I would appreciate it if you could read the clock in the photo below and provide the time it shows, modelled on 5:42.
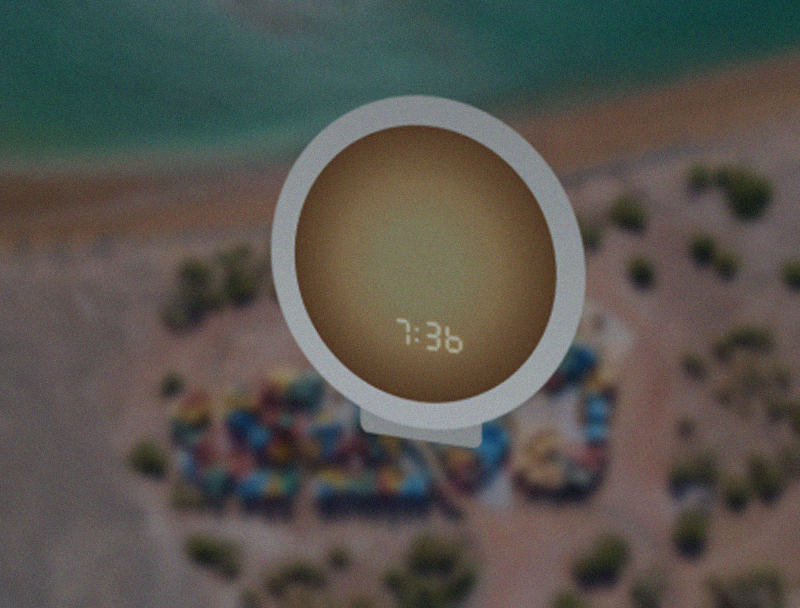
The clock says 7:36
